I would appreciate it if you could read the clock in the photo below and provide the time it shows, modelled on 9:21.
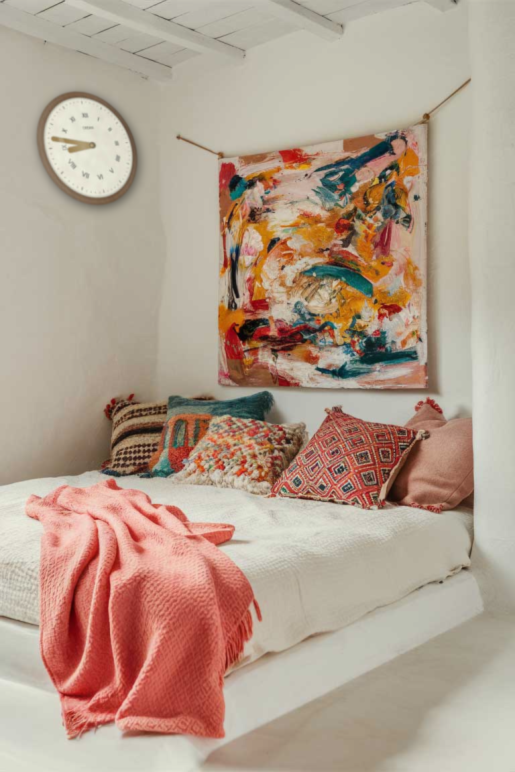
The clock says 8:47
